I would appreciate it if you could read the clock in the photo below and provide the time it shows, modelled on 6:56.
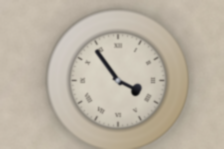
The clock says 3:54
